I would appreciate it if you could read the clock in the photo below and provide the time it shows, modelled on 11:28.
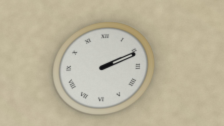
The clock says 2:11
